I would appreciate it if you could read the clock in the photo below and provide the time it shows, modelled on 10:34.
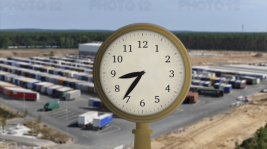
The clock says 8:36
